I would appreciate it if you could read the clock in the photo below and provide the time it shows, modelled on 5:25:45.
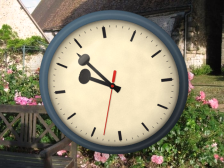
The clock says 9:53:33
